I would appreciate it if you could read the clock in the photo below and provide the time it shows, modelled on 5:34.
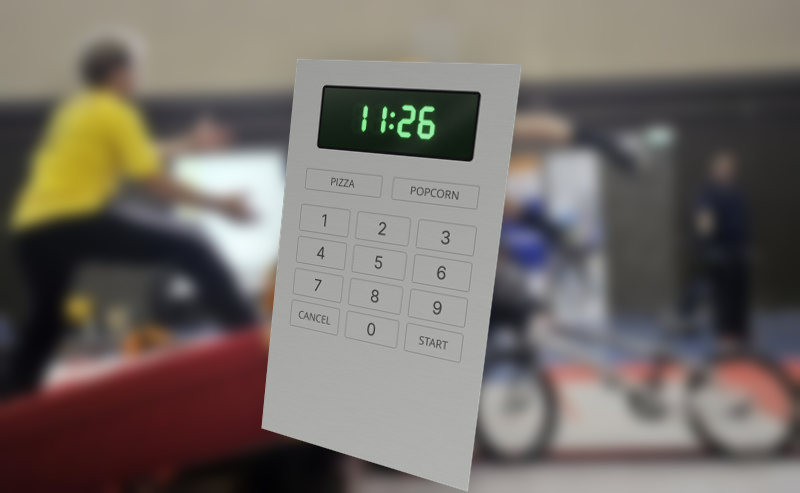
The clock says 11:26
